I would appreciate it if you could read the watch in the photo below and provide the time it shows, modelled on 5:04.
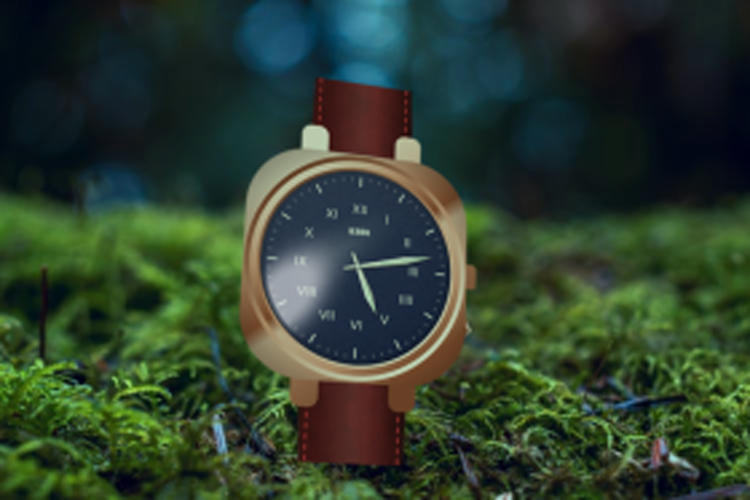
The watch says 5:13
